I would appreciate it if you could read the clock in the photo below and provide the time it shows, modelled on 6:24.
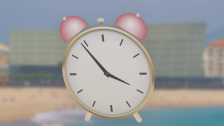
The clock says 3:54
